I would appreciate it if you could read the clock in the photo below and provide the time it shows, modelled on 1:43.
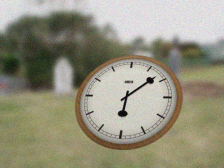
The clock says 6:08
